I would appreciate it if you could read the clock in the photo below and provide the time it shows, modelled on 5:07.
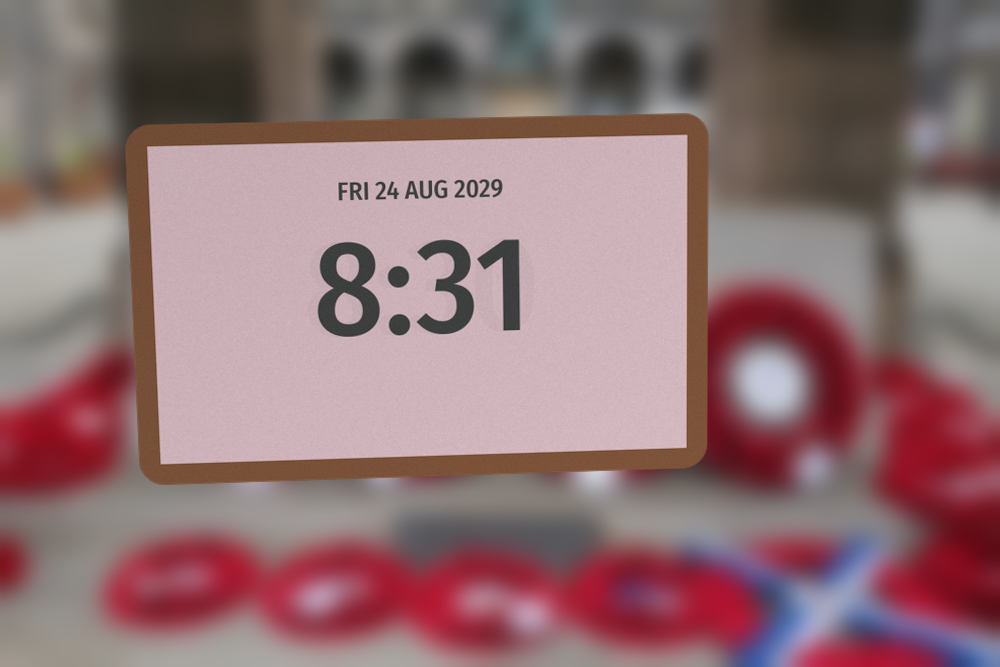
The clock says 8:31
